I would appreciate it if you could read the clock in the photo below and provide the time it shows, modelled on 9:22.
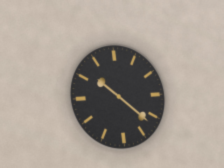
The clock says 10:22
